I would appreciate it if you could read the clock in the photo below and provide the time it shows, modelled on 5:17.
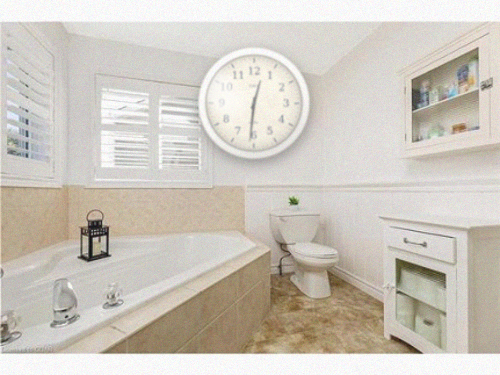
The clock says 12:31
